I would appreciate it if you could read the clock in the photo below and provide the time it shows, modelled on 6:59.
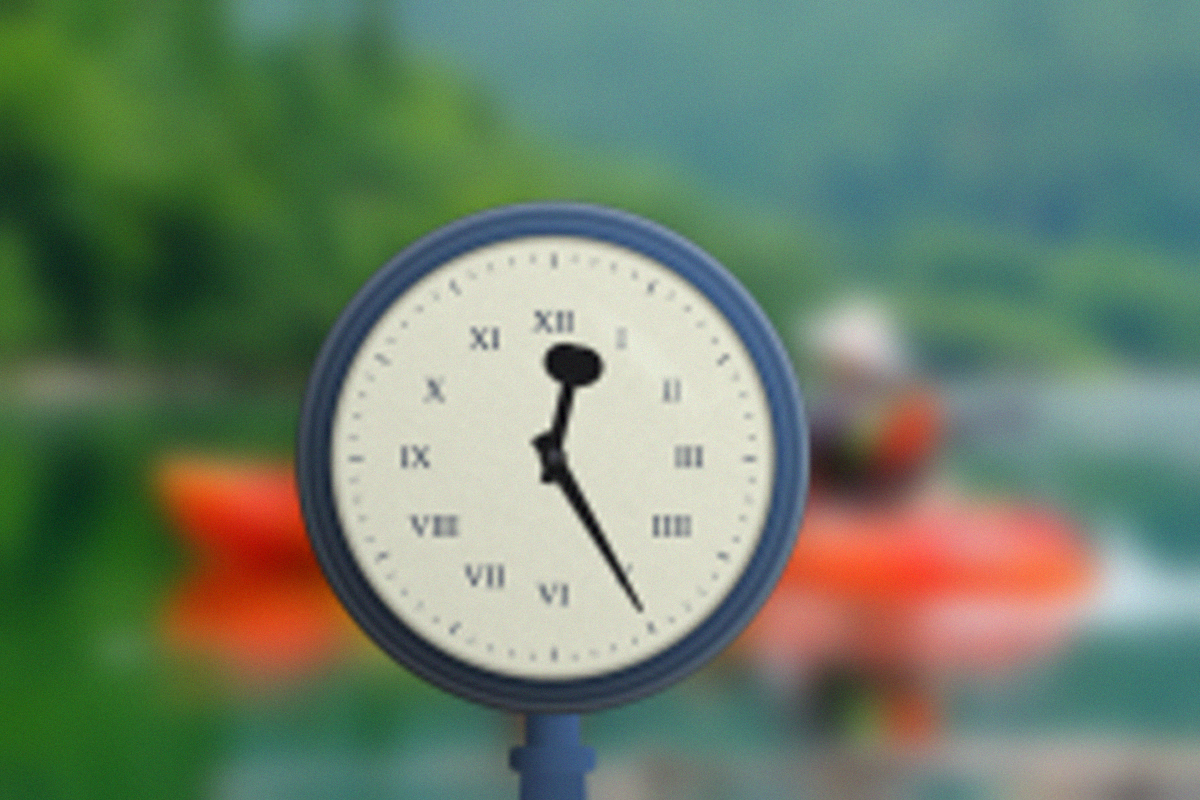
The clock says 12:25
